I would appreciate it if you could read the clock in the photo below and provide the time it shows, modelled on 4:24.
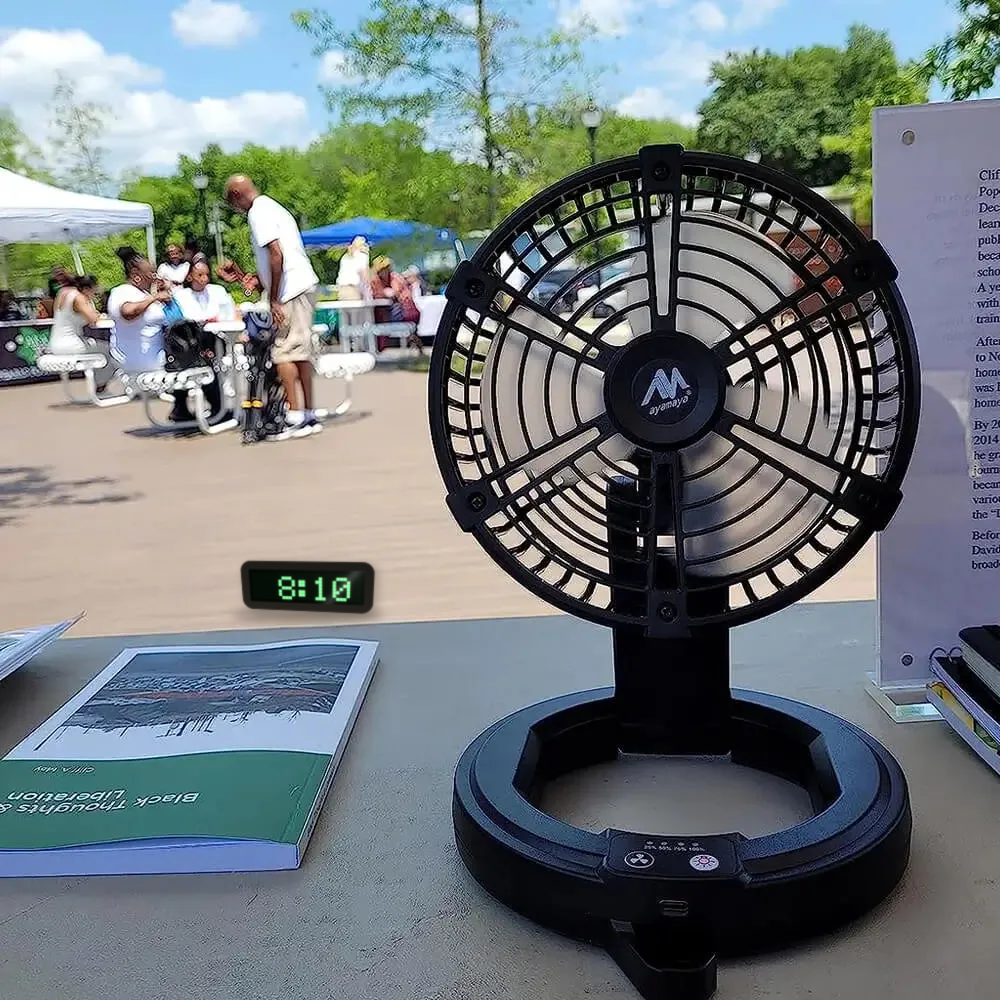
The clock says 8:10
